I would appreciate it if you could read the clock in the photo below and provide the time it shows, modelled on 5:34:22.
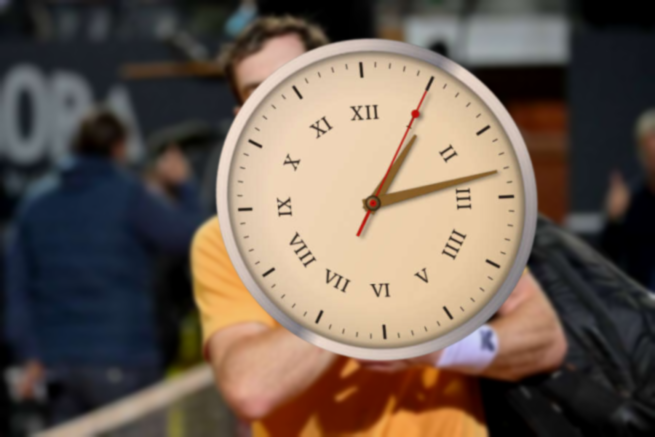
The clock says 1:13:05
